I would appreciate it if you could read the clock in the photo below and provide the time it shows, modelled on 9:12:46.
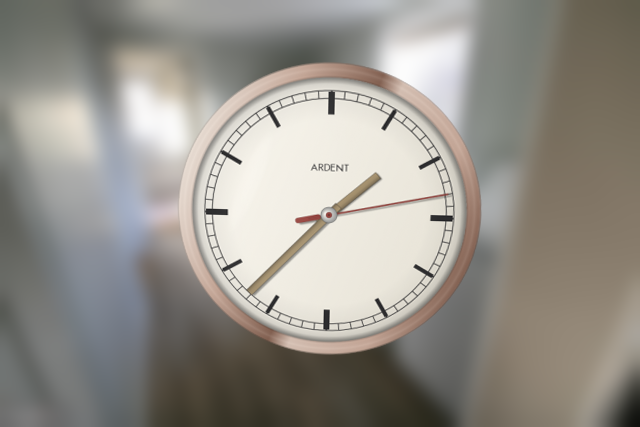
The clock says 1:37:13
